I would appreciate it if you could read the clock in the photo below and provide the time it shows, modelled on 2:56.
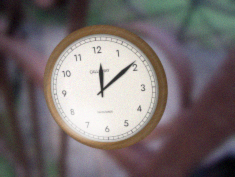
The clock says 12:09
